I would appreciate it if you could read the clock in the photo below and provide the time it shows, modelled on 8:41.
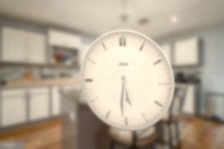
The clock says 5:31
